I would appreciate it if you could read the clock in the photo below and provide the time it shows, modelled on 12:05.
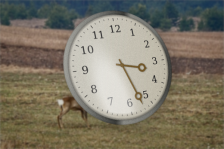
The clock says 3:27
